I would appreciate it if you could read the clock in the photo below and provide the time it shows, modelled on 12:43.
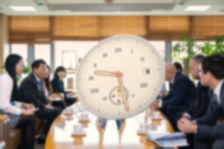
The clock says 9:28
